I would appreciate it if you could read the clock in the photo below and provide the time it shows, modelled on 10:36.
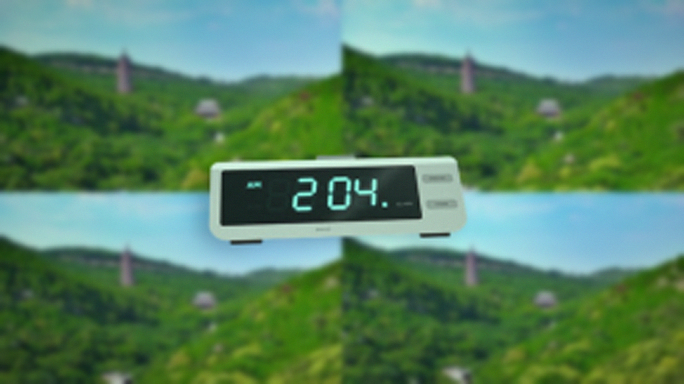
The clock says 2:04
